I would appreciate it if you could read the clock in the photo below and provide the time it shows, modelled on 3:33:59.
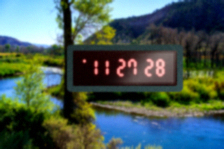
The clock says 11:27:28
